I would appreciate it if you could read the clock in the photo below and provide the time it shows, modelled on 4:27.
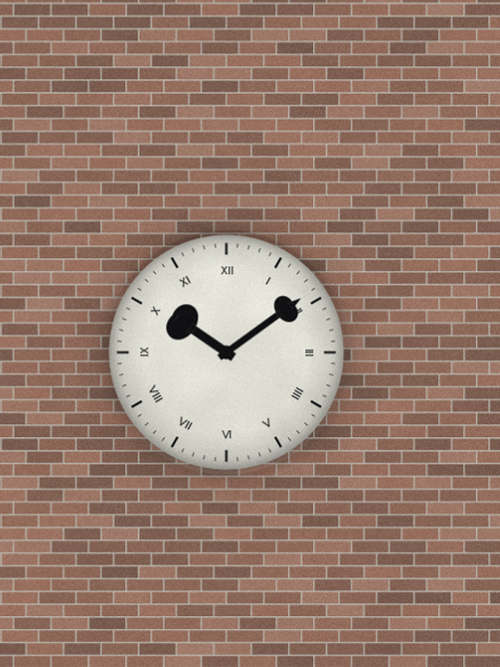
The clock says 10:09
